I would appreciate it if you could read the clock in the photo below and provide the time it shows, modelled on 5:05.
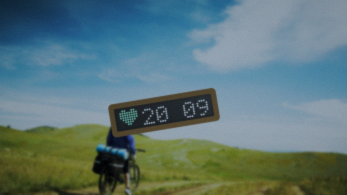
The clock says 20:09
